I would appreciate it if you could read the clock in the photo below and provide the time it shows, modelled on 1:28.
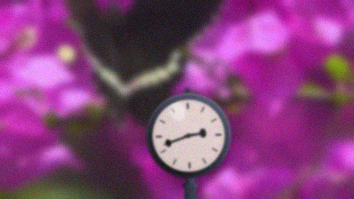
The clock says 2:42
